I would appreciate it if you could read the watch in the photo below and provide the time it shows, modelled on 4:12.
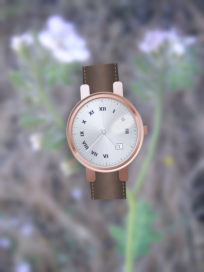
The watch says 4:38
